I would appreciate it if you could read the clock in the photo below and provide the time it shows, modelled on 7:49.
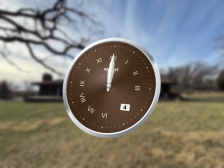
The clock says 12:00
